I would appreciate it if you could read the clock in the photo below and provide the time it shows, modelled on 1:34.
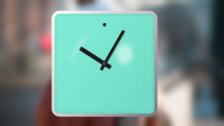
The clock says 10:05
